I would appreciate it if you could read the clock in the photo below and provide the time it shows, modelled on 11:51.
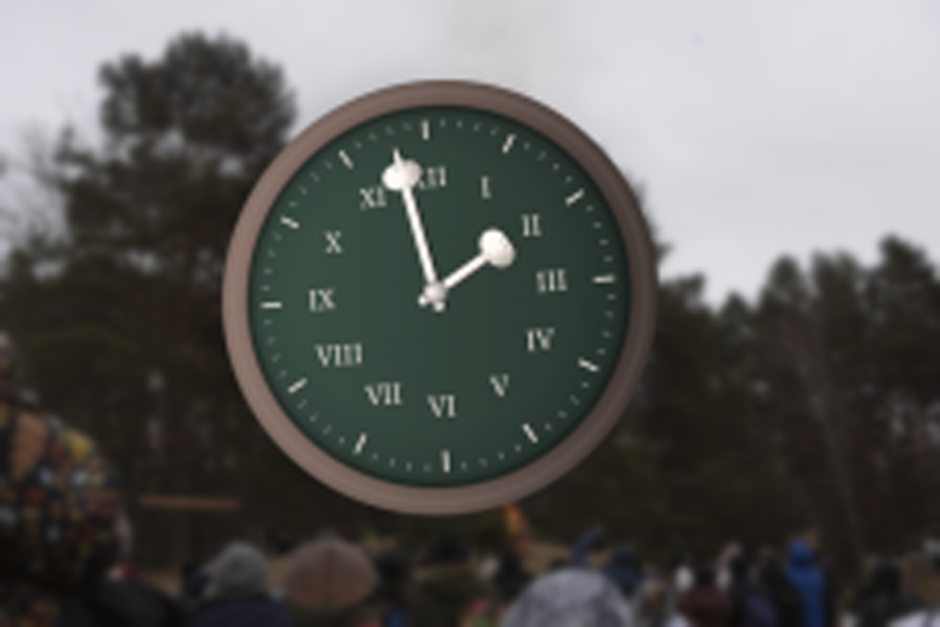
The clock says 1:58
